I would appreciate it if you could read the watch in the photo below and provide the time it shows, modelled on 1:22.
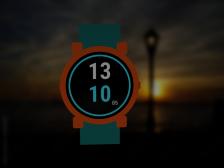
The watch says 13:10
